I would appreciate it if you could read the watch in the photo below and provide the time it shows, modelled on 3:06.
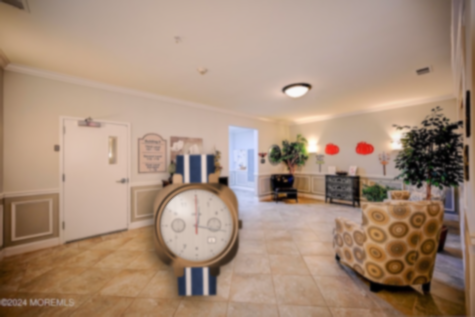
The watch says 12:17
